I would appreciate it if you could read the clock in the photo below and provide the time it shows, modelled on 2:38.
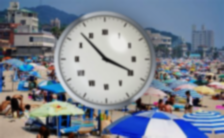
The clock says 3:53
